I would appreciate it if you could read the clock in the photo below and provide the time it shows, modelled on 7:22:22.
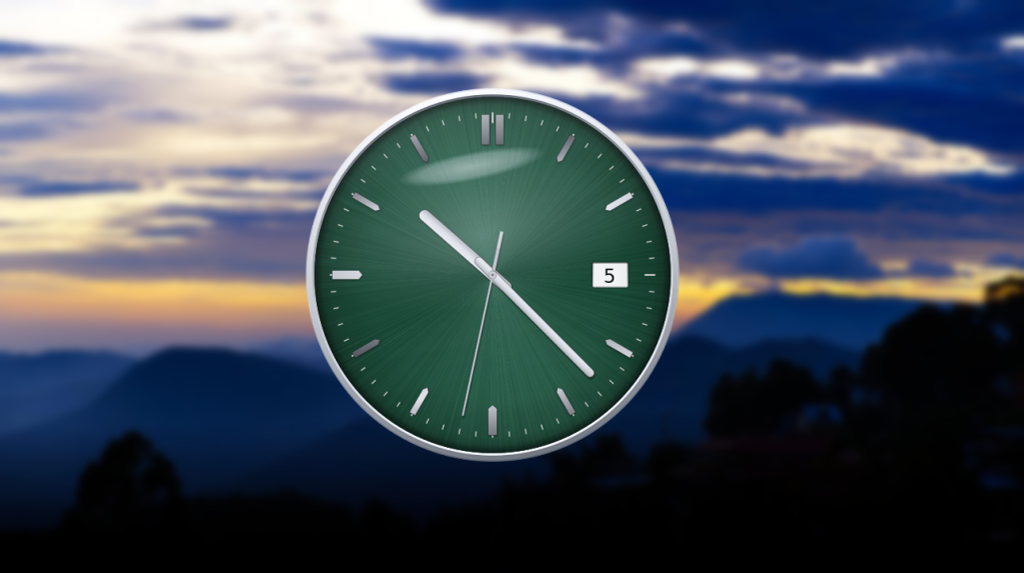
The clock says 10:22:32
